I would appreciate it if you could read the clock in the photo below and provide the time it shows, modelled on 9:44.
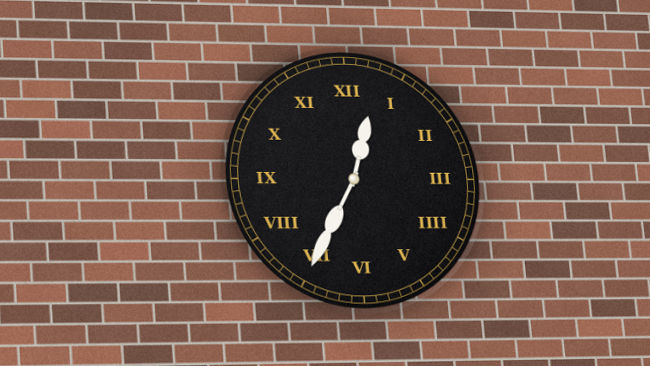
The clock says 12:35
